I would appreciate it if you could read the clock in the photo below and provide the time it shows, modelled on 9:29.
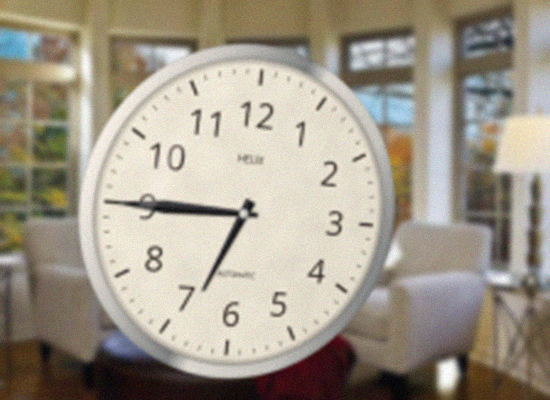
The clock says 6:45
